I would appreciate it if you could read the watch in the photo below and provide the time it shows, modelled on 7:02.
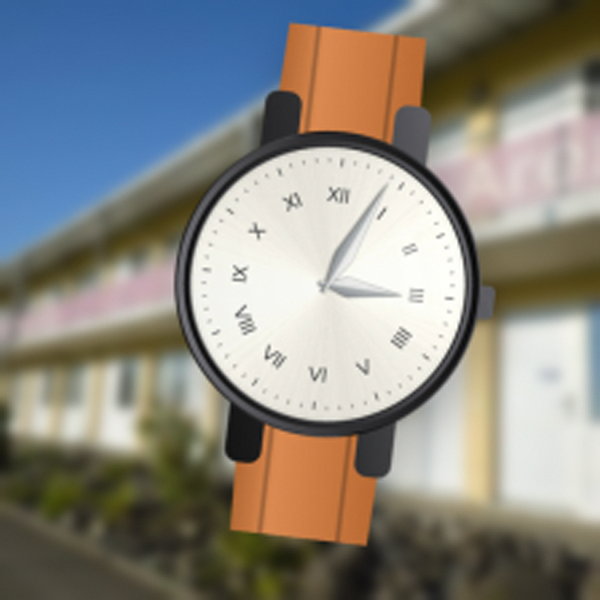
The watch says 3:04
